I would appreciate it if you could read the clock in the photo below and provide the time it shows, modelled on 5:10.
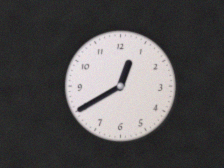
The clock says 12:40
